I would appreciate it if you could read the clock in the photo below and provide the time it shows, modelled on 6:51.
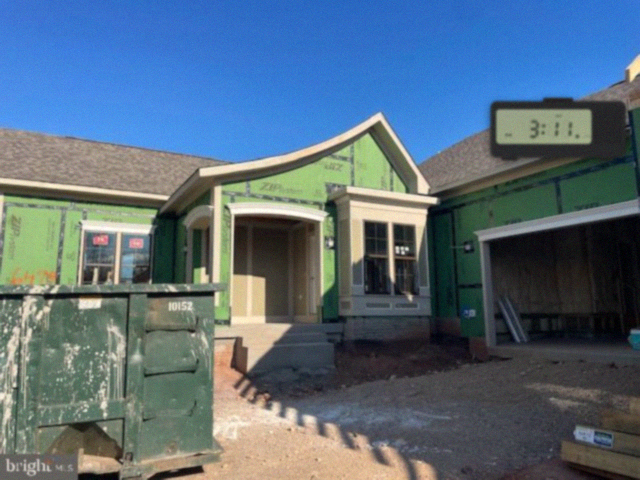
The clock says 3:11
